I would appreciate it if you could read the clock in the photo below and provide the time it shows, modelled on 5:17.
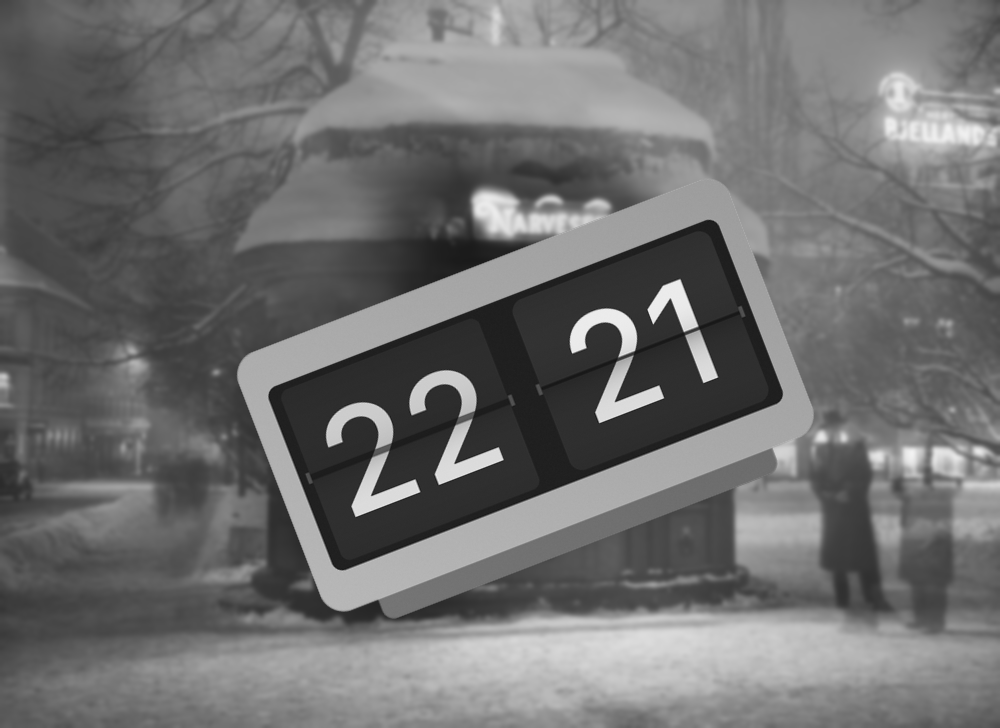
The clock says 22:21
